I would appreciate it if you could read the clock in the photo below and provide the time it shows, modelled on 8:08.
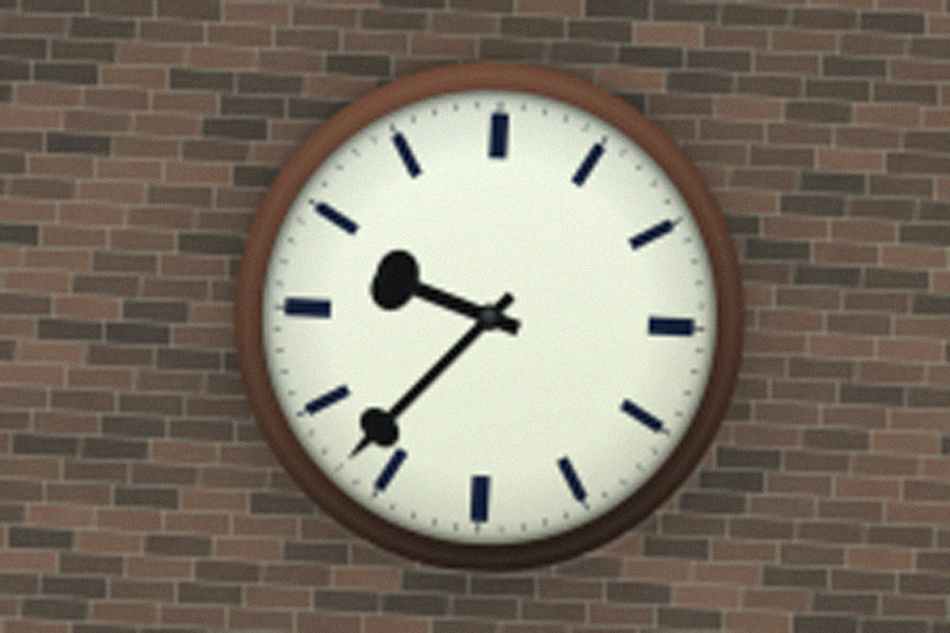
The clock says 9:37
